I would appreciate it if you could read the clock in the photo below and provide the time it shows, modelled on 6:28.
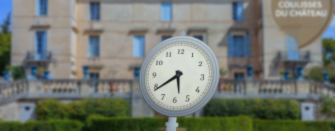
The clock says 5:39
